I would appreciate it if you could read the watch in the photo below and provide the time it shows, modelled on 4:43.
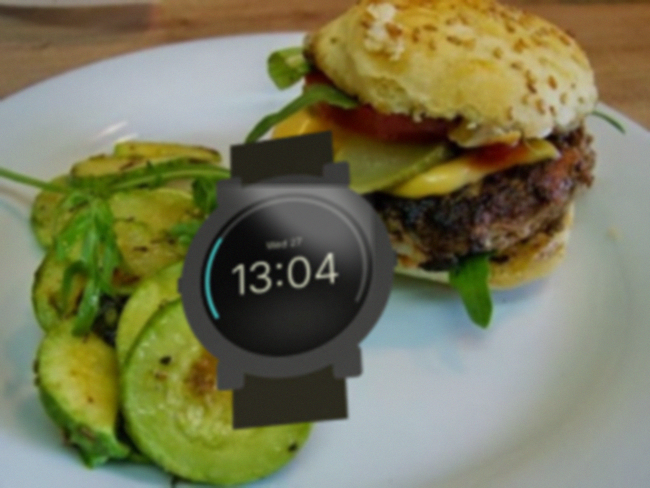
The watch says 13:04
